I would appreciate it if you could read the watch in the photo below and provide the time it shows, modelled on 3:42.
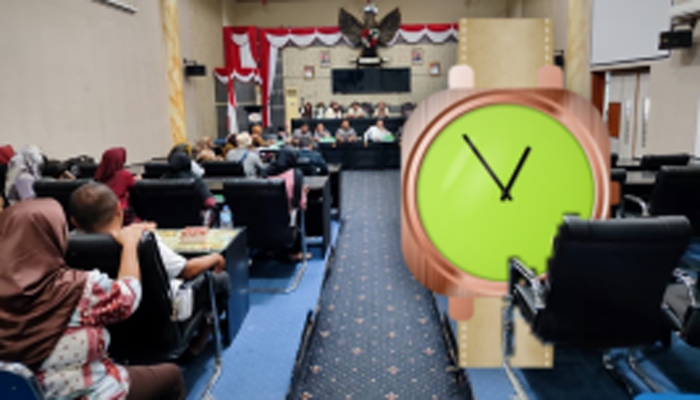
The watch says 12:54
